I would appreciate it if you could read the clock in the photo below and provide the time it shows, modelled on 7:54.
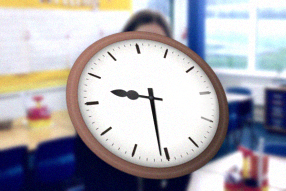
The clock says 9:31
